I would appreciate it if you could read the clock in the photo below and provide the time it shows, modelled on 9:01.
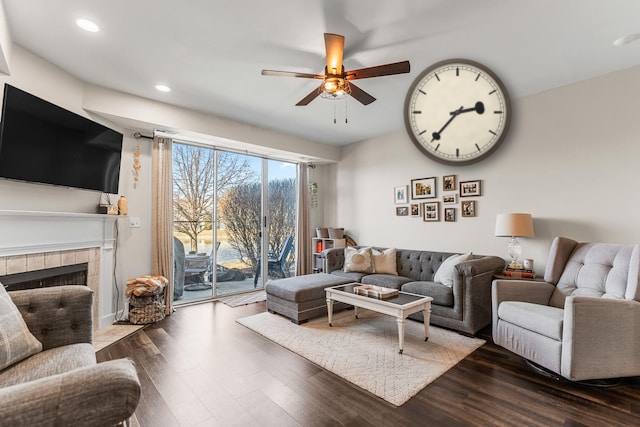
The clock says 2:37
